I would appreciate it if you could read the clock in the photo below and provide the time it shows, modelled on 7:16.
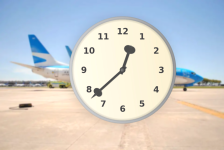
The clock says 12:38
